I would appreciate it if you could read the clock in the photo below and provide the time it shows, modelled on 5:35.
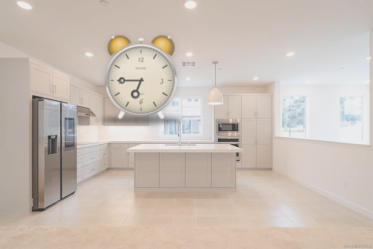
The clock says 6:45
